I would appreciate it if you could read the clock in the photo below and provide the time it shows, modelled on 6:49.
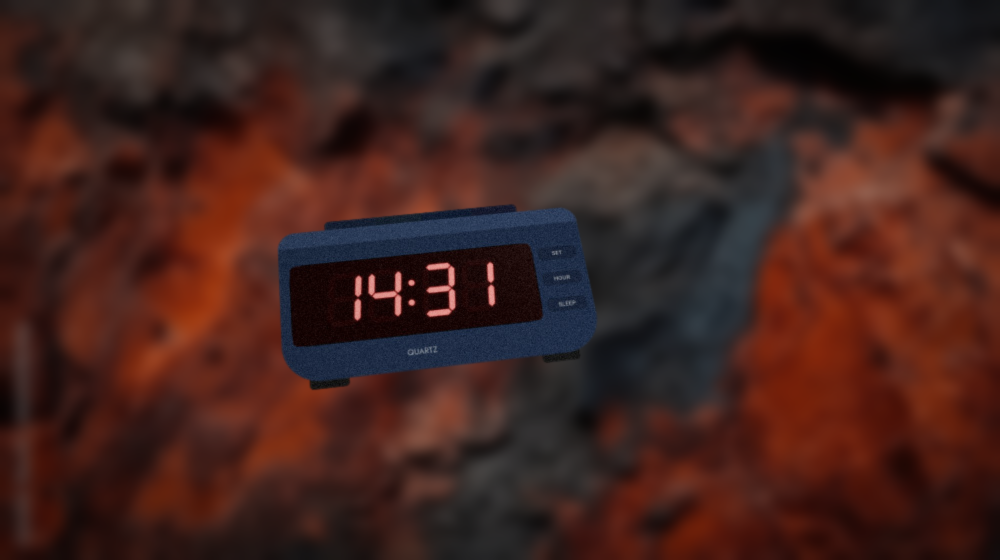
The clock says 14:31
